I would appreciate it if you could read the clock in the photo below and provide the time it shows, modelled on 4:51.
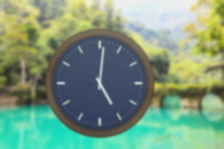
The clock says 5:01
